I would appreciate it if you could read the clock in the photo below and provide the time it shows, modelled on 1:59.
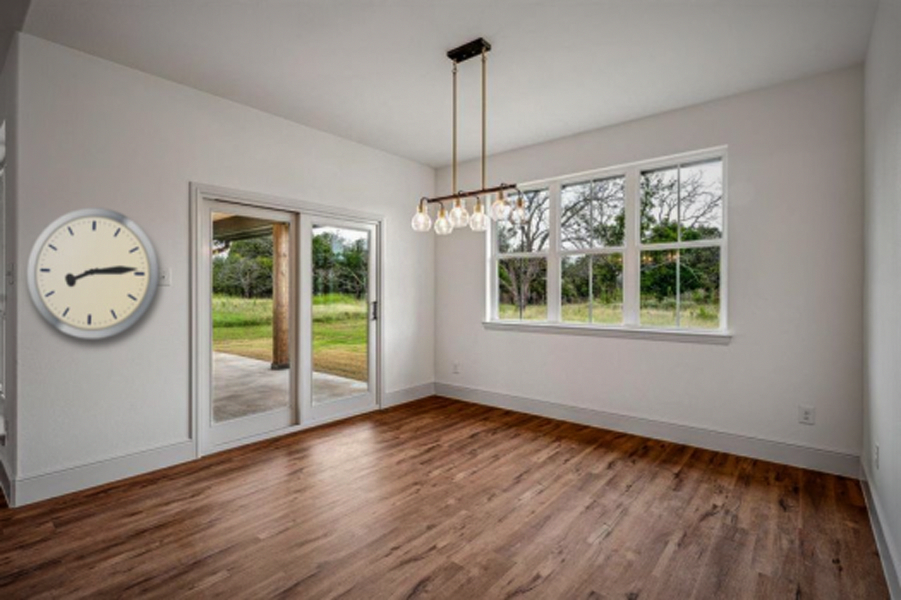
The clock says 8:14
